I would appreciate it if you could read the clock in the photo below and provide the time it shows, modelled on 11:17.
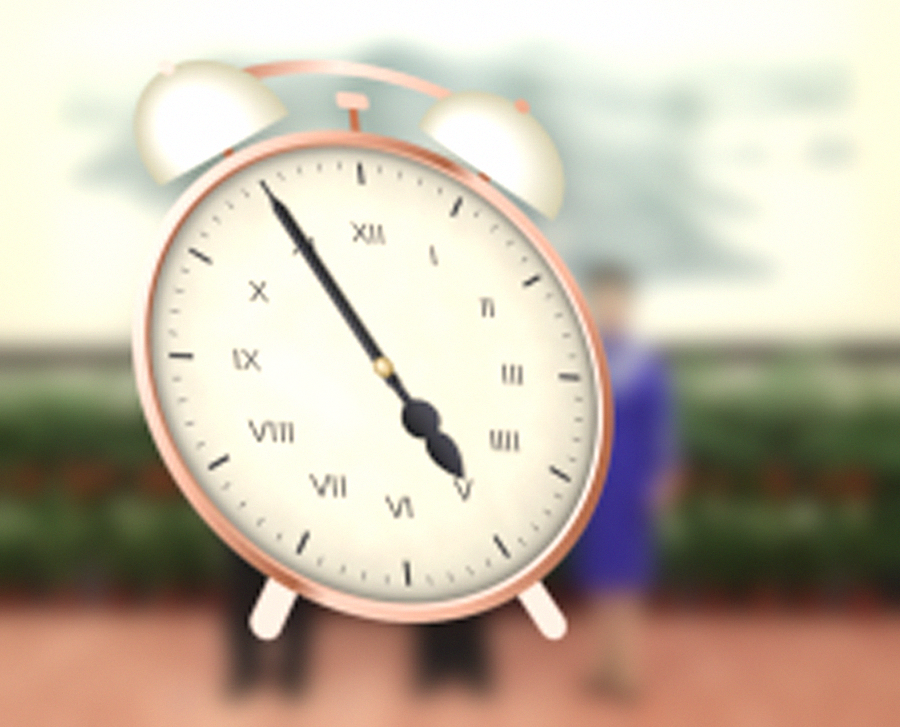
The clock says 4:55
